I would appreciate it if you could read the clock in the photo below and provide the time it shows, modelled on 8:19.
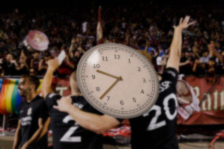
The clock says 9:37
